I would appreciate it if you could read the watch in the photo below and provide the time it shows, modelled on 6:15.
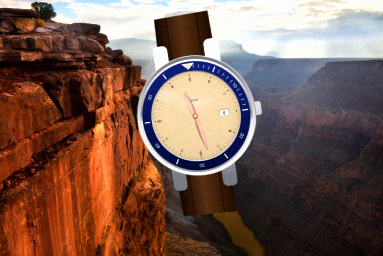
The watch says 11:28
